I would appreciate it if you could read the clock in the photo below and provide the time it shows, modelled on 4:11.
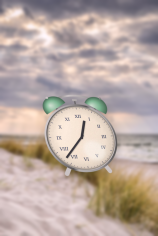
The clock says 12:37
